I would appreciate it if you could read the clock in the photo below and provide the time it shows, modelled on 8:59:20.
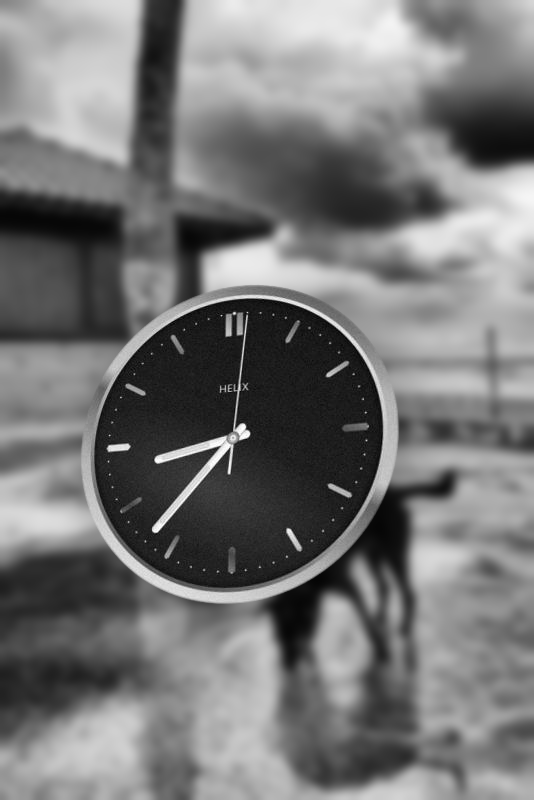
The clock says 8:37:01
